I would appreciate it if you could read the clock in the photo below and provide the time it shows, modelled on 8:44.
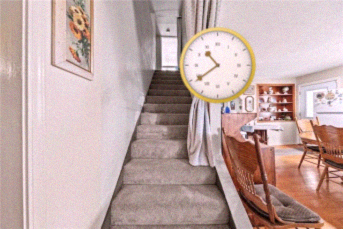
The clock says 10:39
